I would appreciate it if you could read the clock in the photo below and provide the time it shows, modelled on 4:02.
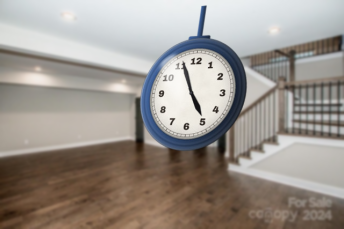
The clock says 4:56
